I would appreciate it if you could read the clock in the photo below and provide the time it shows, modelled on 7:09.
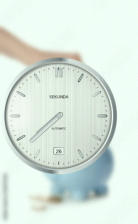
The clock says 7:38
